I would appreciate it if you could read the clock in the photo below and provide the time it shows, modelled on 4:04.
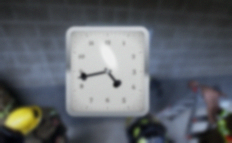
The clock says 4:43
